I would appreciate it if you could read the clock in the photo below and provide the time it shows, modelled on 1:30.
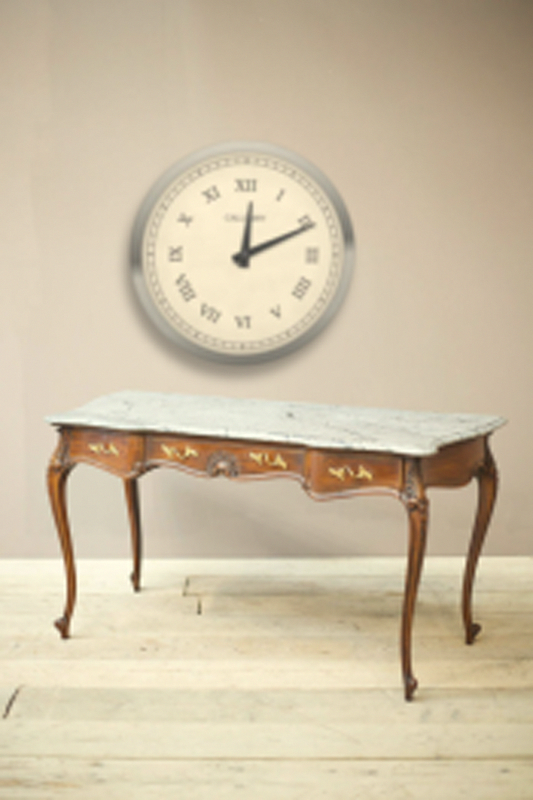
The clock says 12:11
